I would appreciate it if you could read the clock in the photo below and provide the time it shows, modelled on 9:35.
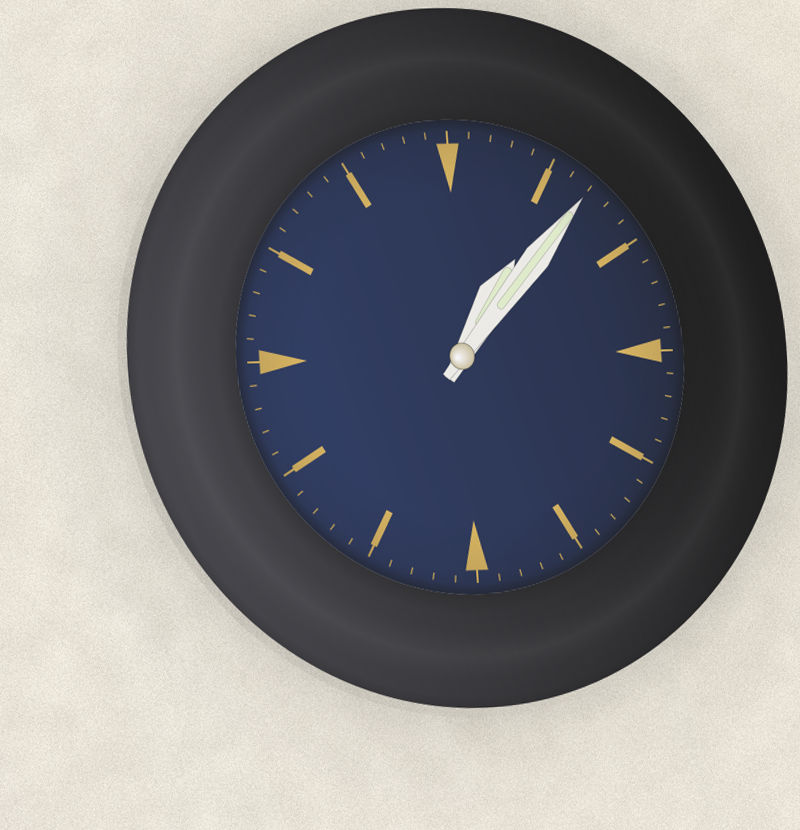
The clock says 1:07
